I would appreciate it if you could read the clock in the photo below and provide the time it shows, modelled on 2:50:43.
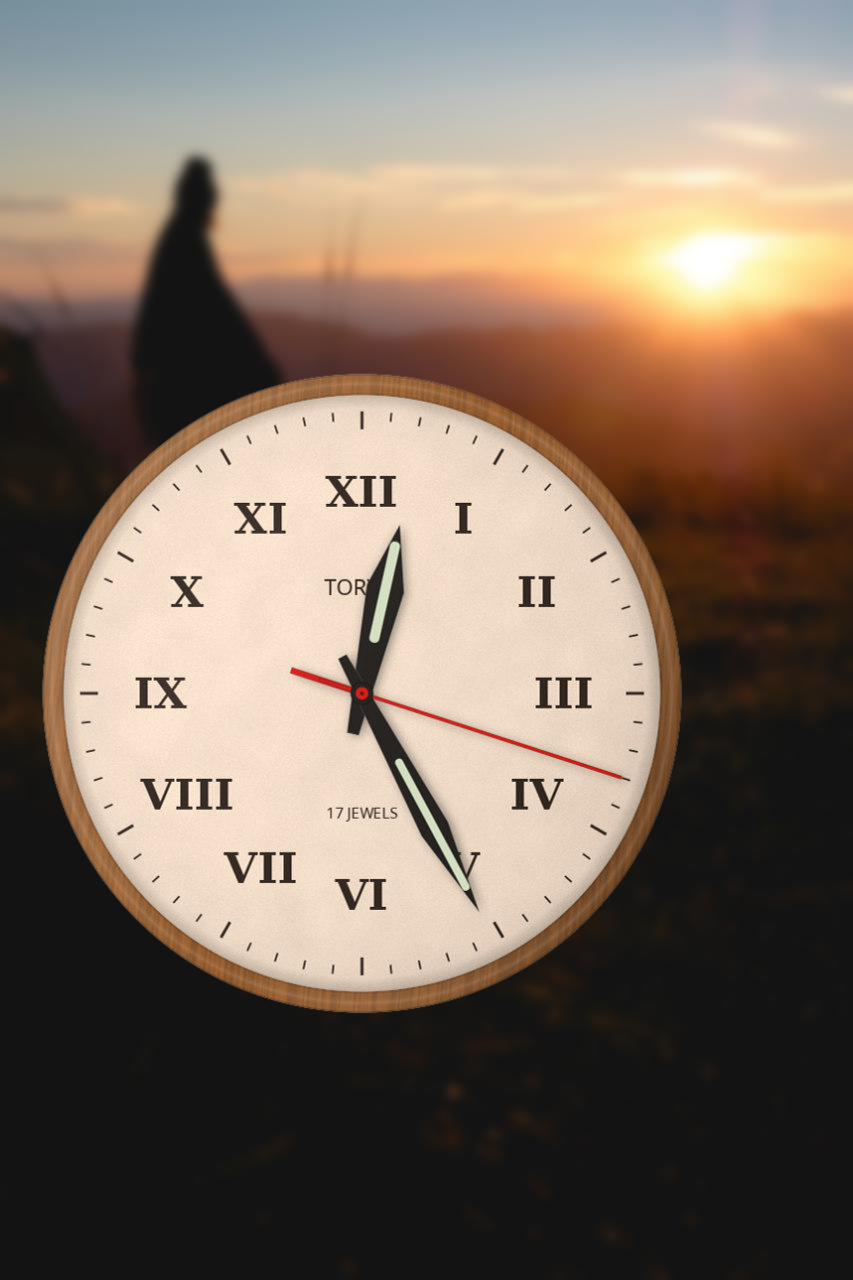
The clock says 12:25:18
